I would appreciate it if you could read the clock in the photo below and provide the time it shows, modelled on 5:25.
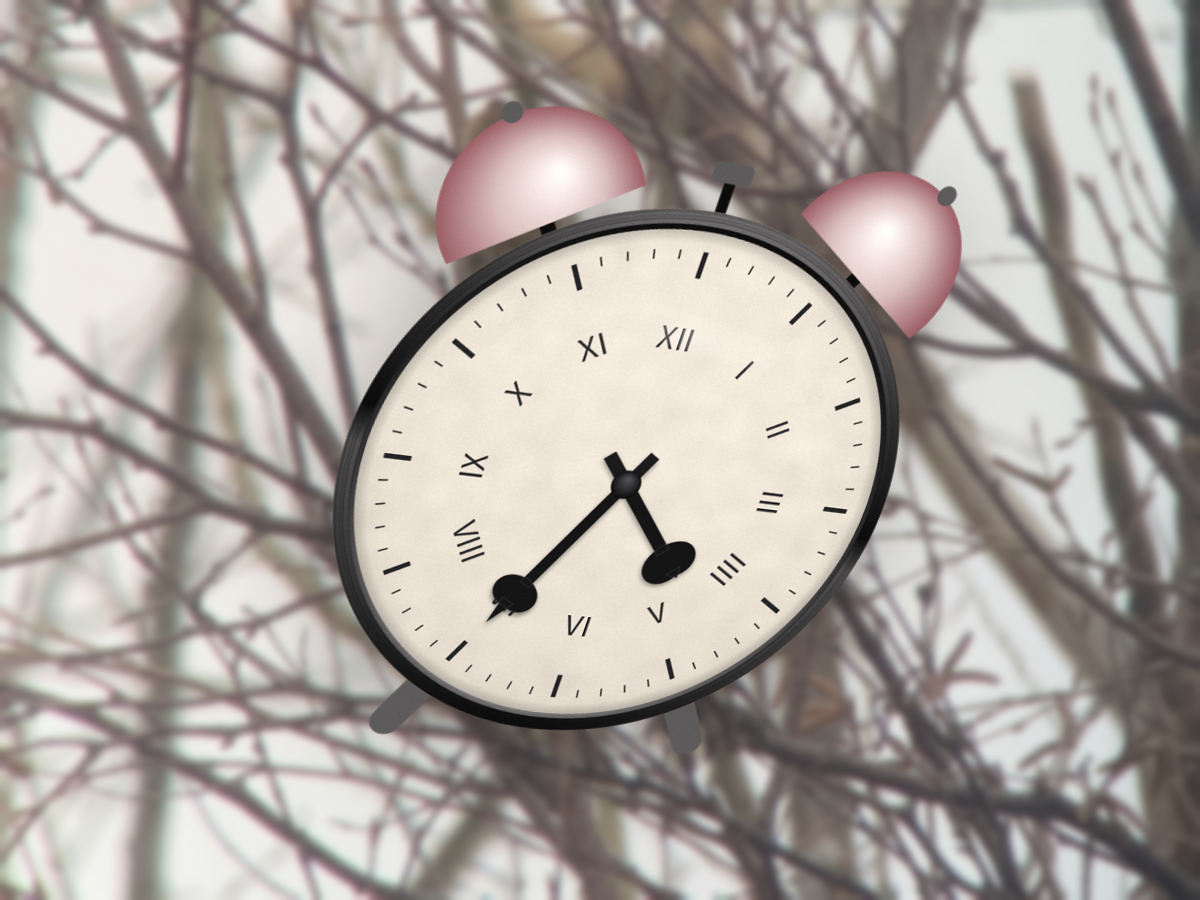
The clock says 4:35
